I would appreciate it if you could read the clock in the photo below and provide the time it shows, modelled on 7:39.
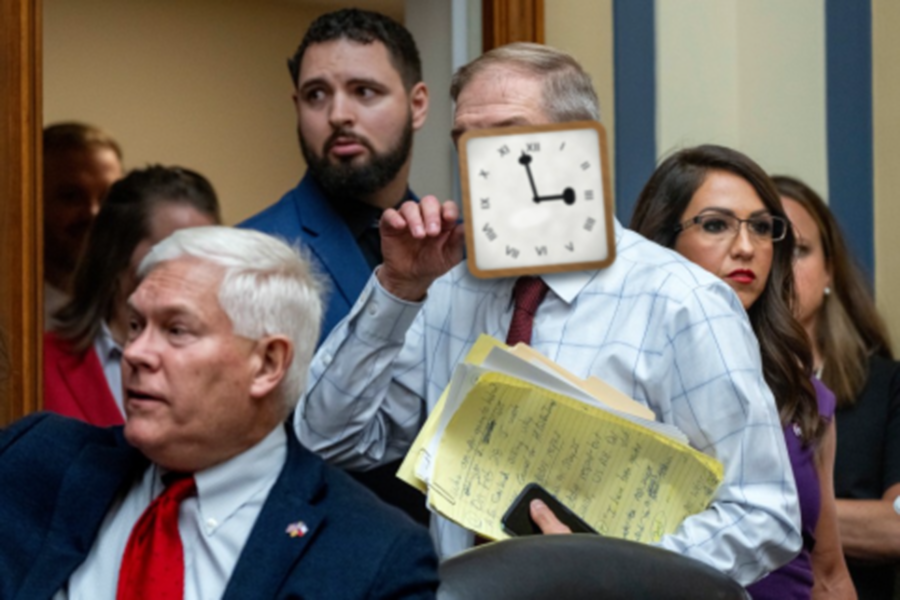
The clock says 2:58
